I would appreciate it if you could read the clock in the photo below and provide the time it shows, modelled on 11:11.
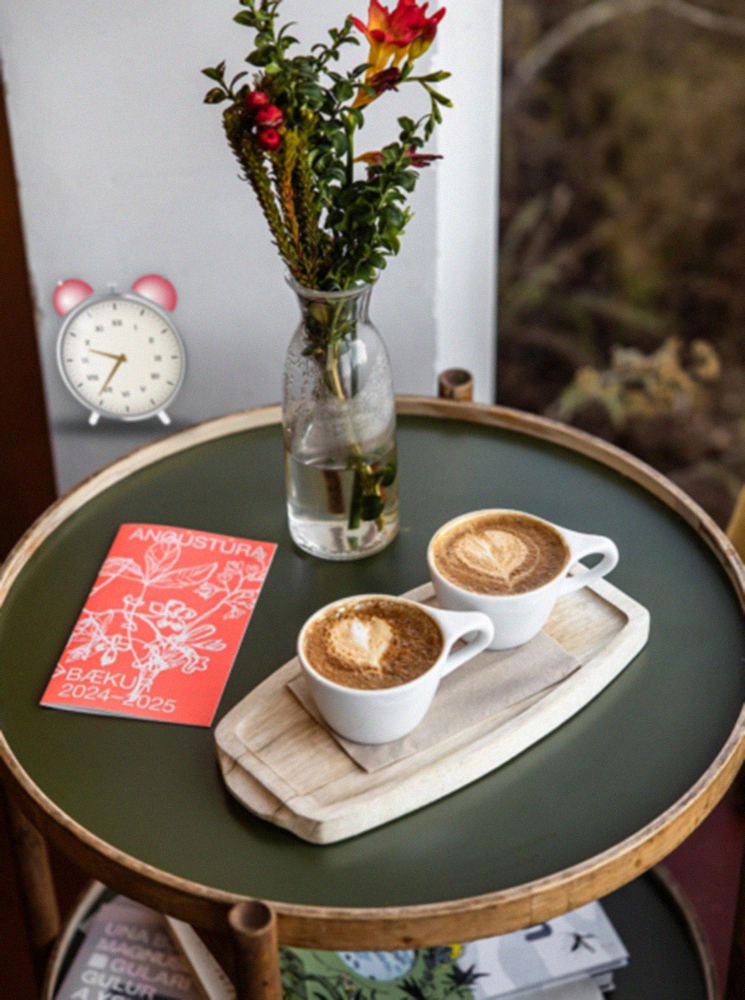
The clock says 9:36
